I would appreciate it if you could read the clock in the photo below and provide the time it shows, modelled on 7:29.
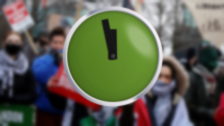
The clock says 11:58
